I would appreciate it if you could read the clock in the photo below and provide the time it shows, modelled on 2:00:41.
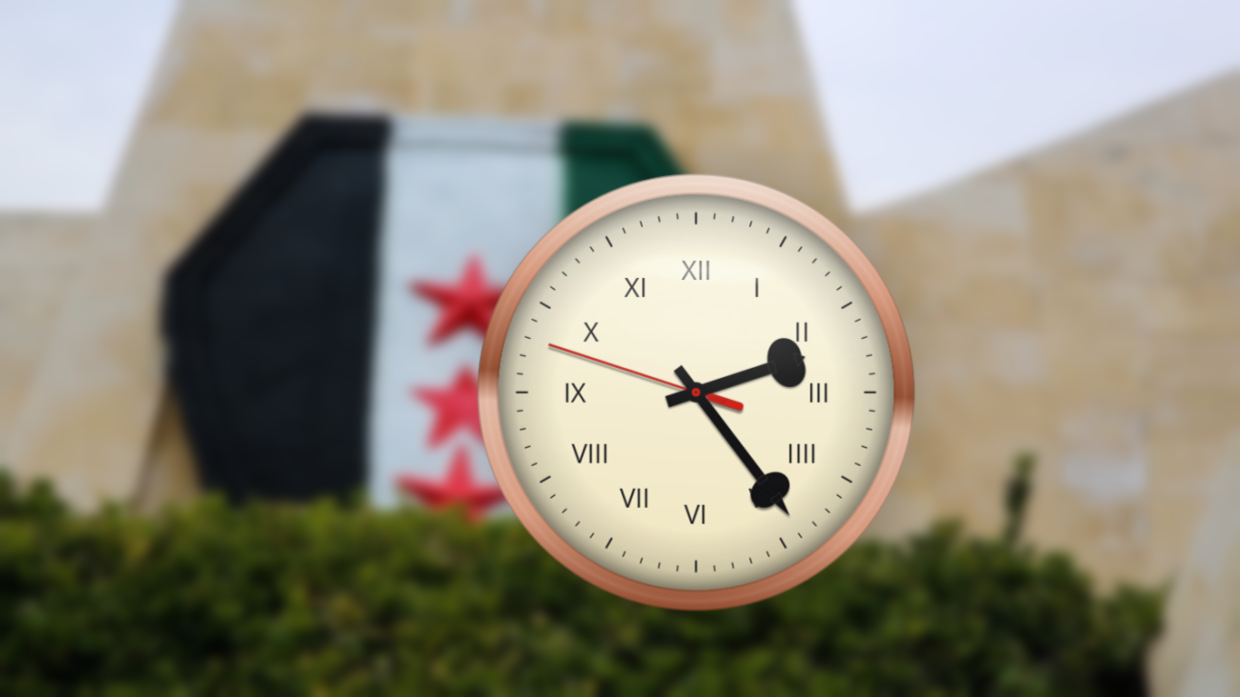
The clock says 2:23:48
